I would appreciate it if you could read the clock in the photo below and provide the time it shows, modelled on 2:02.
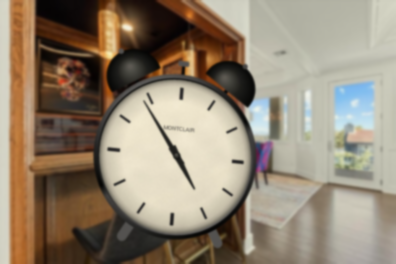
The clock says 4:54
